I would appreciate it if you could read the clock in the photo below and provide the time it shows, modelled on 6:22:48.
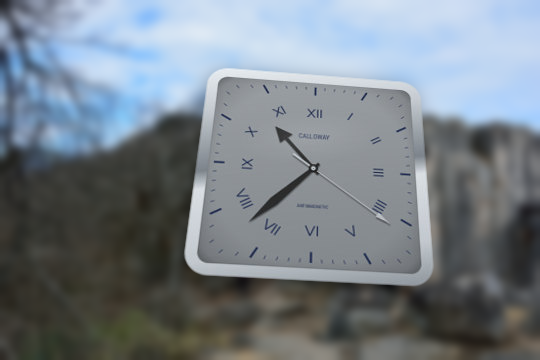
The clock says 10:37:21
